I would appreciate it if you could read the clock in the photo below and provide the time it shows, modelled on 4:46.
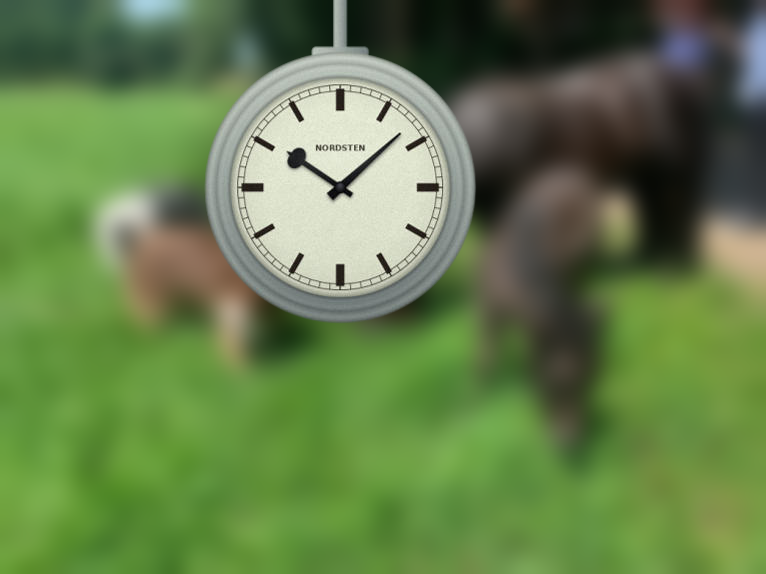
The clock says 10:08
